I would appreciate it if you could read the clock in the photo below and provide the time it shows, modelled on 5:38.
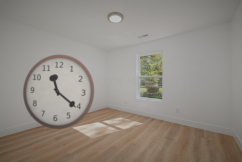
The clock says 11:21
